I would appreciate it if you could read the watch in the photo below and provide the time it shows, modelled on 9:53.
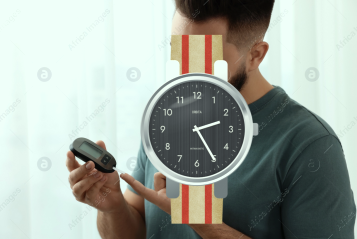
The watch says 2:25
